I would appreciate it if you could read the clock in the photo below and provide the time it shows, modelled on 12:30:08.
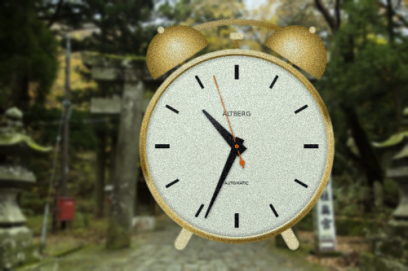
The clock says 10:33:57
